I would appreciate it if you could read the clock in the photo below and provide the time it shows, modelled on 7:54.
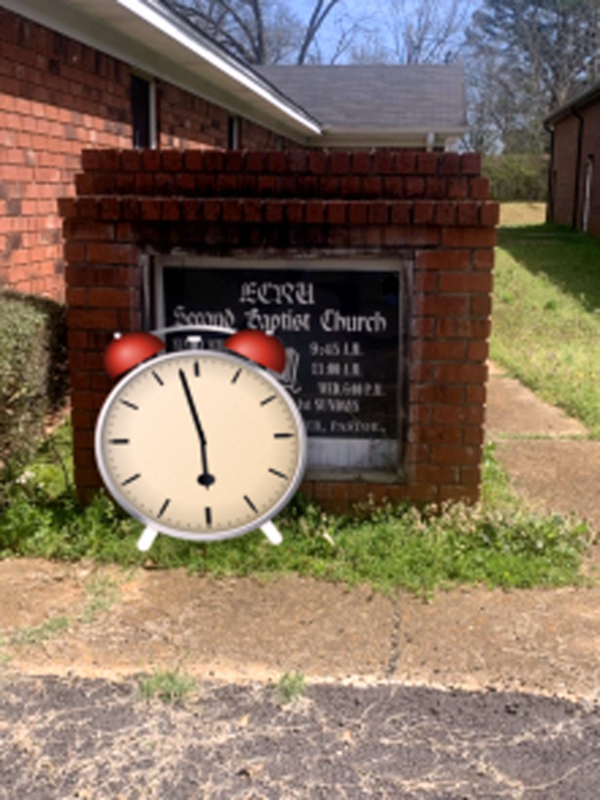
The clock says 5:58
